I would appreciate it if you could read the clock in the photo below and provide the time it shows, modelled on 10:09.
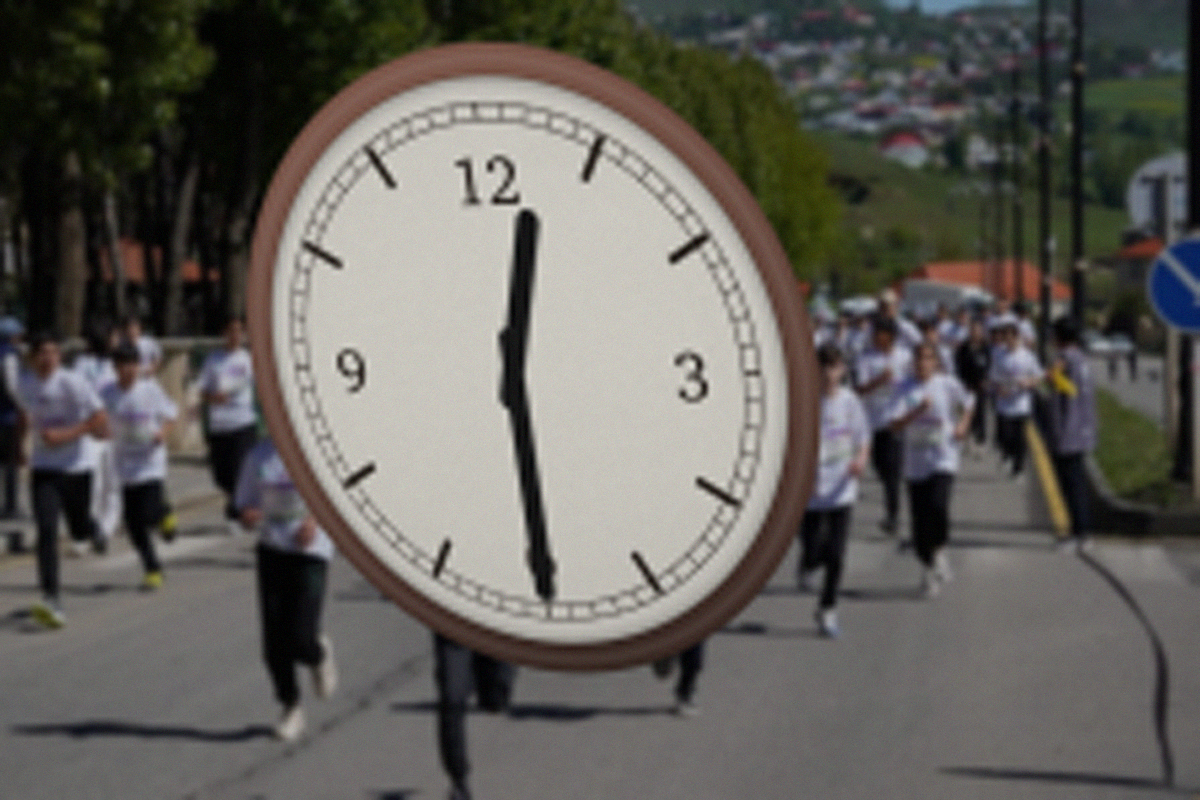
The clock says 12:30
